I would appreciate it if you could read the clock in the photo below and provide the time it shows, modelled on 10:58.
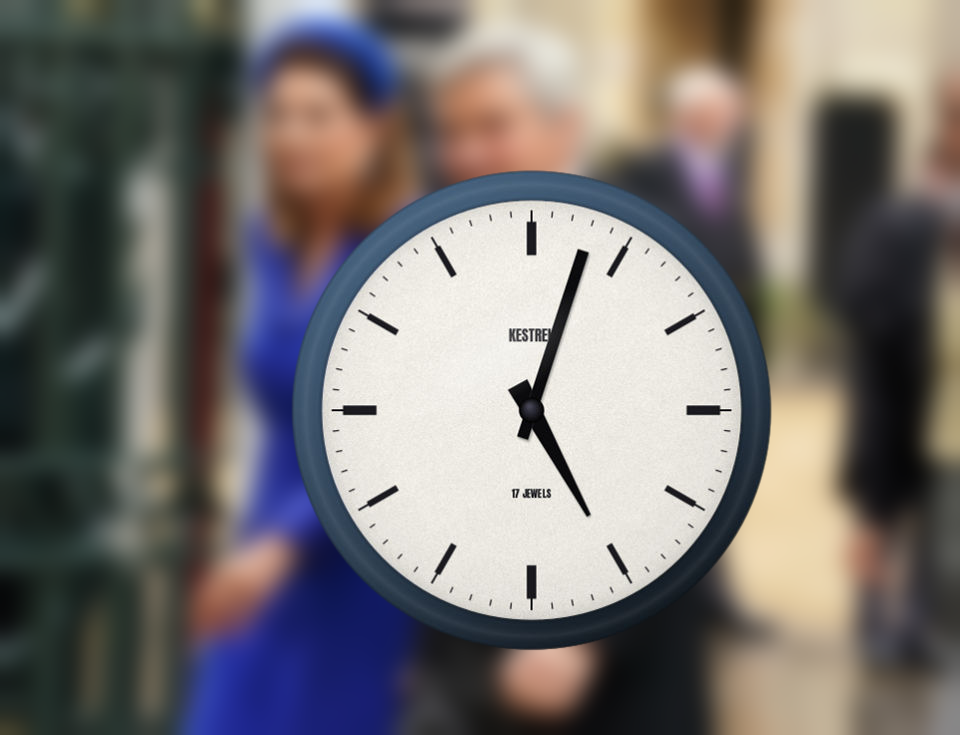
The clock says 5:03
